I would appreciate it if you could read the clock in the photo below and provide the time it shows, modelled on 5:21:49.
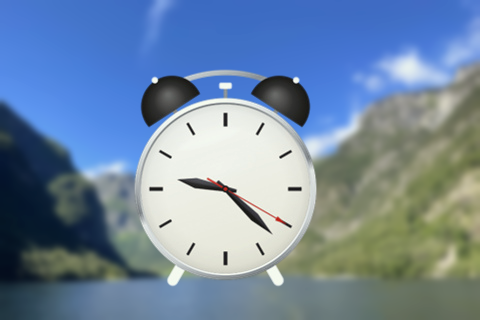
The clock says 9:22:20
